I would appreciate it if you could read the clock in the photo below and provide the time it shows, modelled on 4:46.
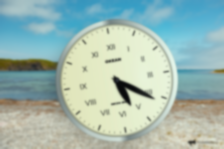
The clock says 5:21
